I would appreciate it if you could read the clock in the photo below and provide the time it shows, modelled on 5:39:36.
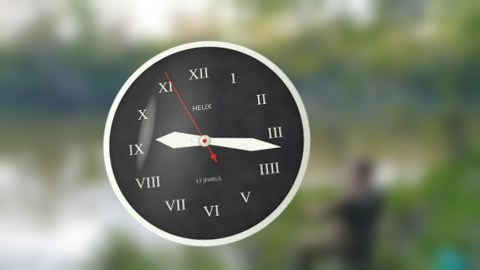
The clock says 9:16:56
